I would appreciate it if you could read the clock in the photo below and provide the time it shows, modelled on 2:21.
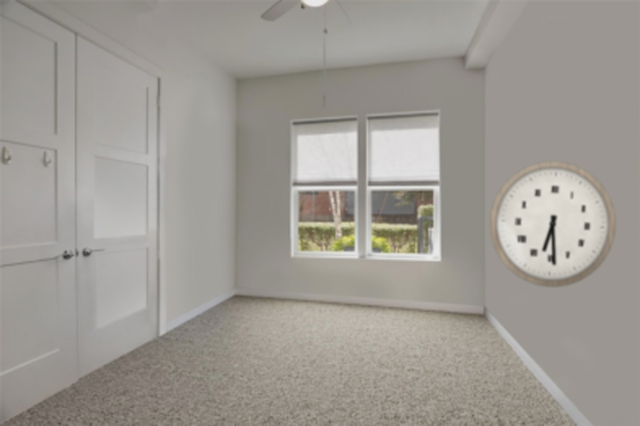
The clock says 6:29
